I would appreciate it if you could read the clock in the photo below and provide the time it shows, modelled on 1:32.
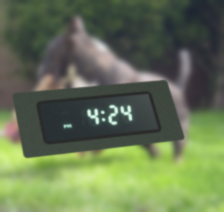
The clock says 4:24
